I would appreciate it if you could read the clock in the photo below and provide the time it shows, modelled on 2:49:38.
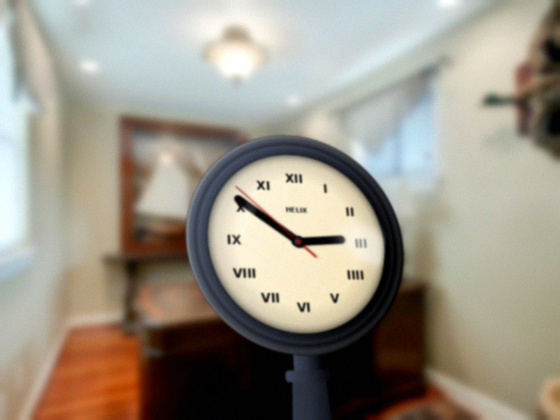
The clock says 2:50:52
